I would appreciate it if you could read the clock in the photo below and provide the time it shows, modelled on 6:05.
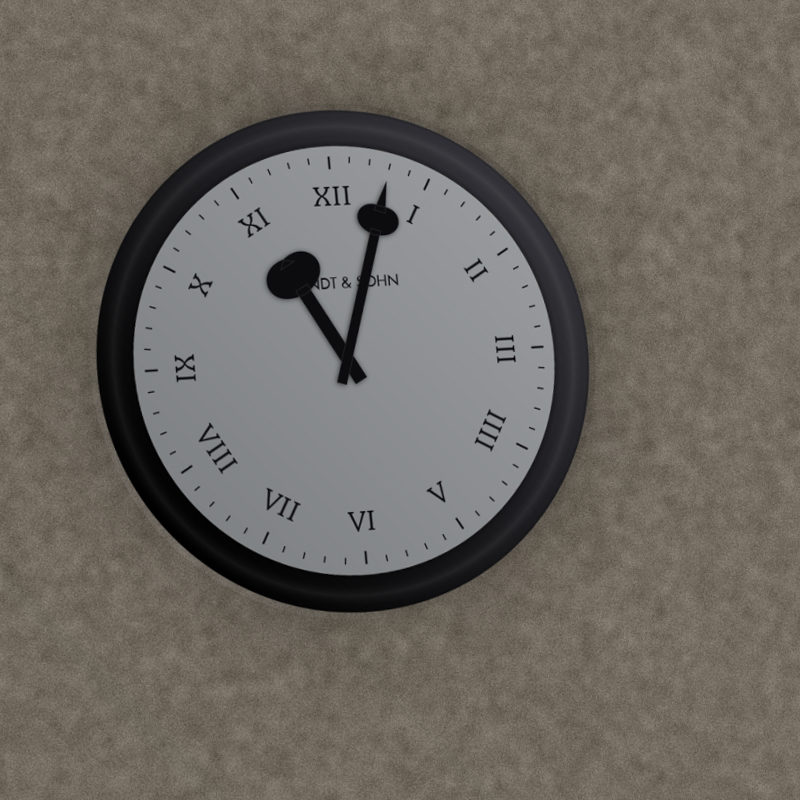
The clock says 11:03
